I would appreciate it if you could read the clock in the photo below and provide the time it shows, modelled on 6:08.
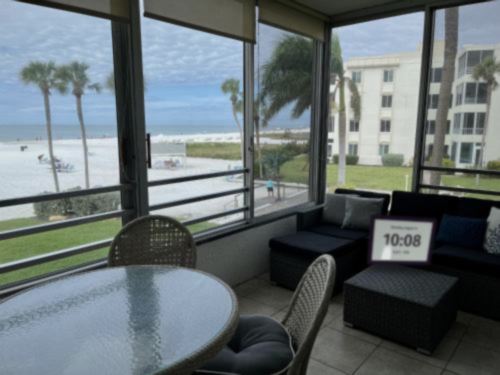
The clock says 10:08
